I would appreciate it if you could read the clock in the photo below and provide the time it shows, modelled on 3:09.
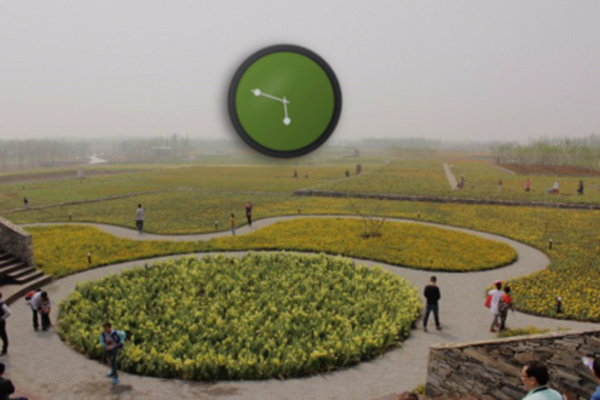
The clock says 5:48
